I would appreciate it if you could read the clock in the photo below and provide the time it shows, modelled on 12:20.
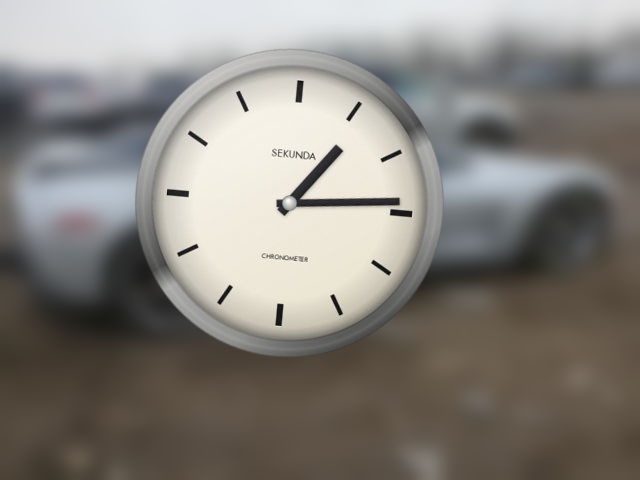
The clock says 1:14
